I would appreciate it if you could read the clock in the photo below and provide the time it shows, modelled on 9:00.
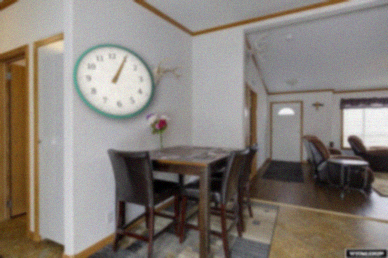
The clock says 1:05
